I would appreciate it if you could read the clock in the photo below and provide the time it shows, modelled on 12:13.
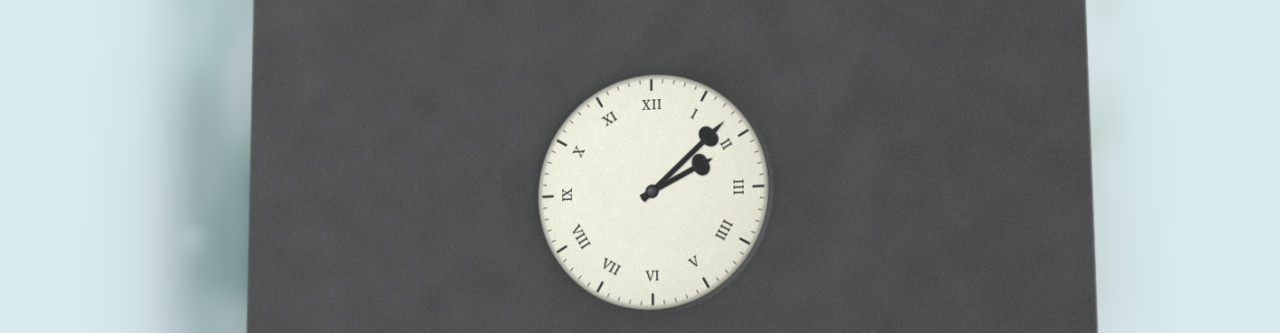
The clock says 2:08
